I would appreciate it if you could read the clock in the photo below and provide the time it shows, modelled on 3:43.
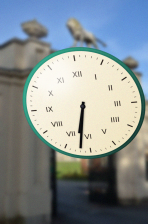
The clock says 6:32
